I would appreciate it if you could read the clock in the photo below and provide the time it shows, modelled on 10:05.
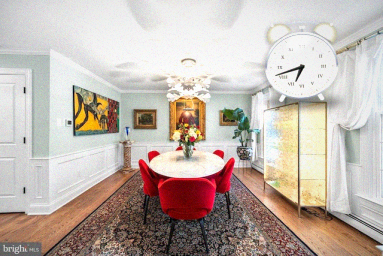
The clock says 6:42
